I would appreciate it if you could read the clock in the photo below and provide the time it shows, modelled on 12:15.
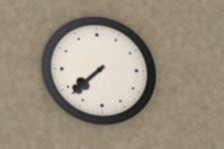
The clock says 7:38
